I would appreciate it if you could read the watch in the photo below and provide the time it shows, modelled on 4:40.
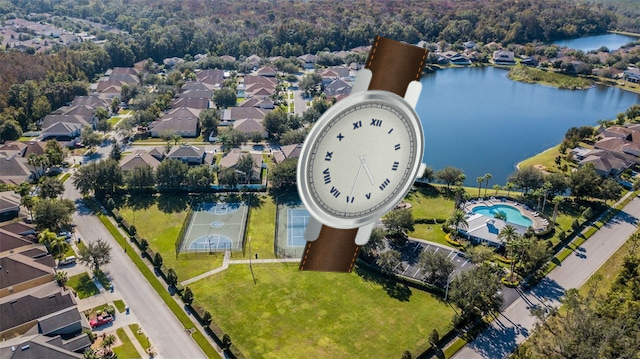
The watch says 4:30
